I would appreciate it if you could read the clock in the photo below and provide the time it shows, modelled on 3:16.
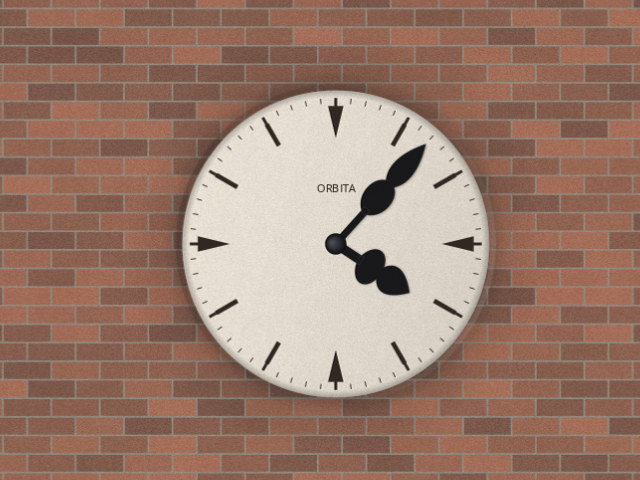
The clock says 4:07
